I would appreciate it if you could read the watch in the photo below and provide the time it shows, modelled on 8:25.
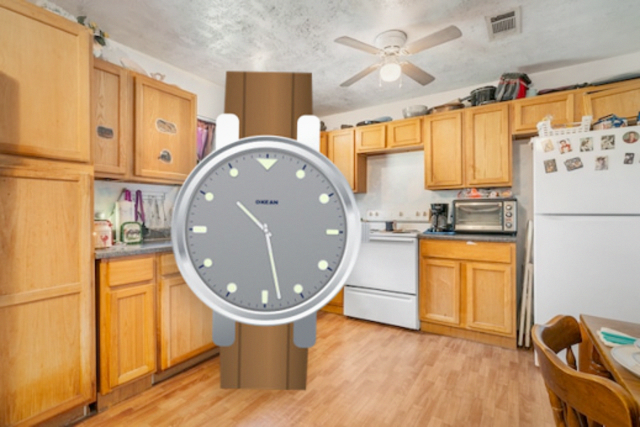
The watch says 10:28
